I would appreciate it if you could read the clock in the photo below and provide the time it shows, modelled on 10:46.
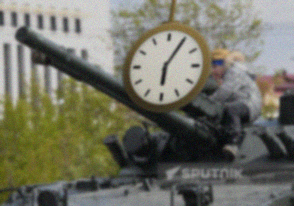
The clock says 6:05
